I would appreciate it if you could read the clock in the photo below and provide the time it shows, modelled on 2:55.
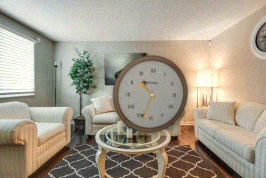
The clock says 10:33
